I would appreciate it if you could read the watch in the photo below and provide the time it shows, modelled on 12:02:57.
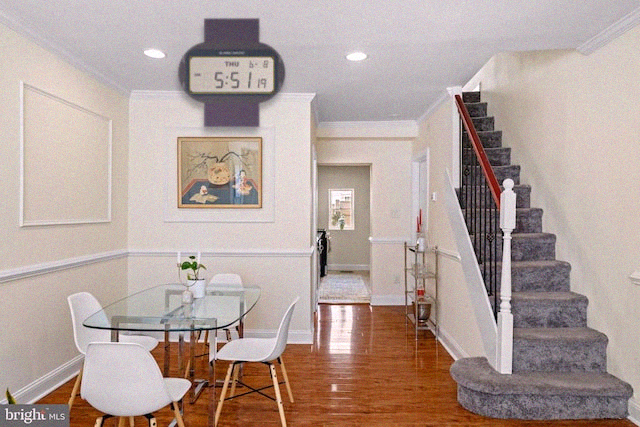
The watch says 5:51:19
